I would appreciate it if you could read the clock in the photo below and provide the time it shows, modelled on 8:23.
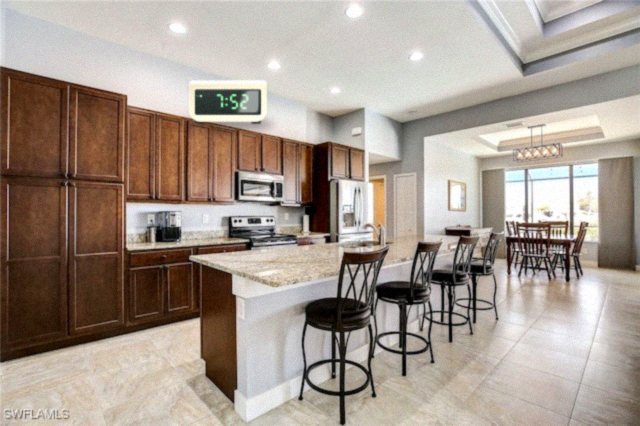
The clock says 7:52
